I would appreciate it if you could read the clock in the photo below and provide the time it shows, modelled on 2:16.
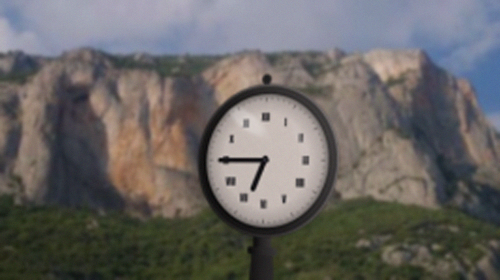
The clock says 6:45
